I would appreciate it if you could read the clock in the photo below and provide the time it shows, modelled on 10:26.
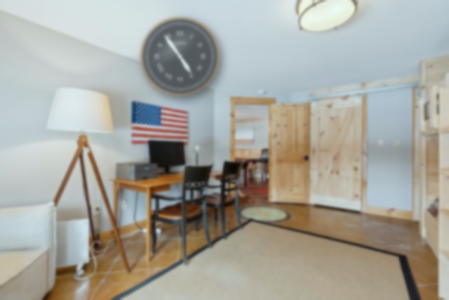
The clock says 4:54
